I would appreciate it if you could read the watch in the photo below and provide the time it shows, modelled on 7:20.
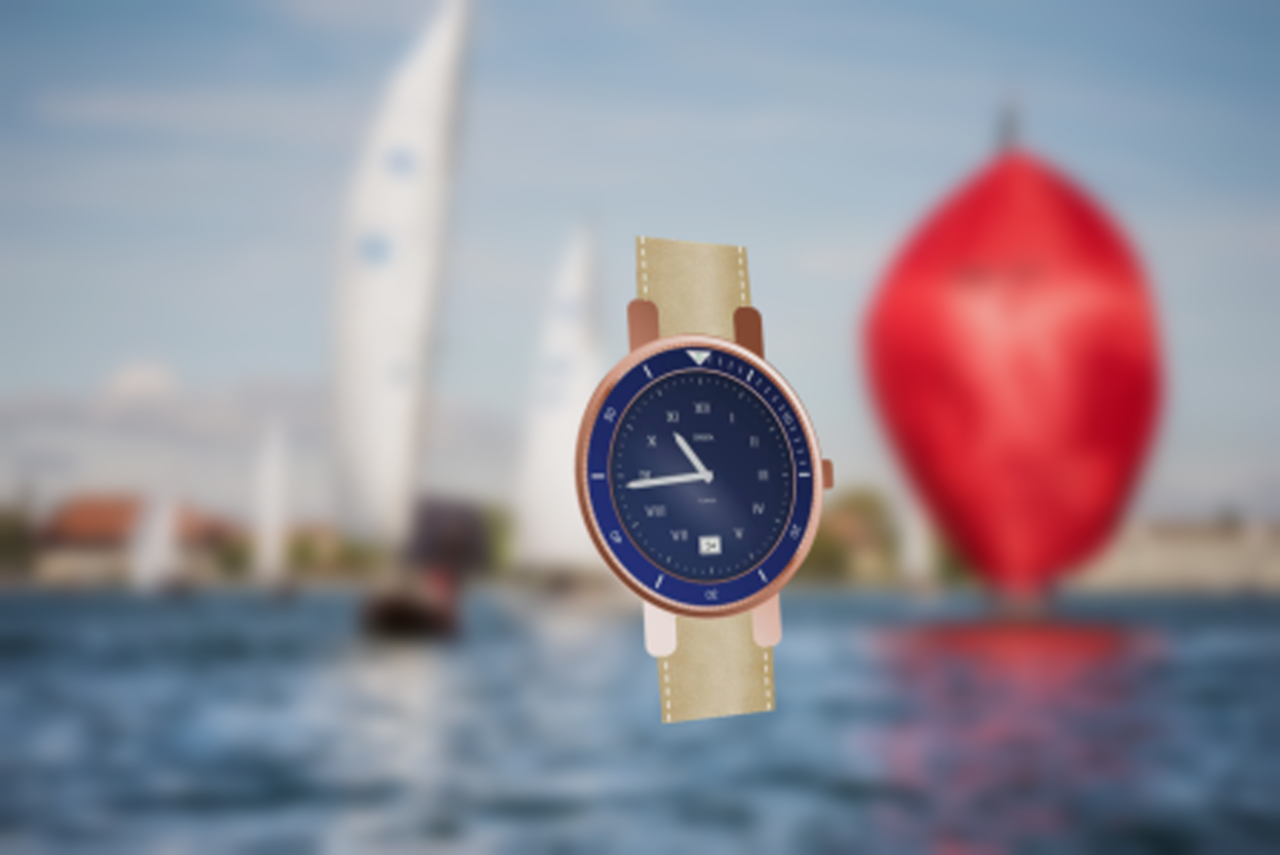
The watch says 10:44
